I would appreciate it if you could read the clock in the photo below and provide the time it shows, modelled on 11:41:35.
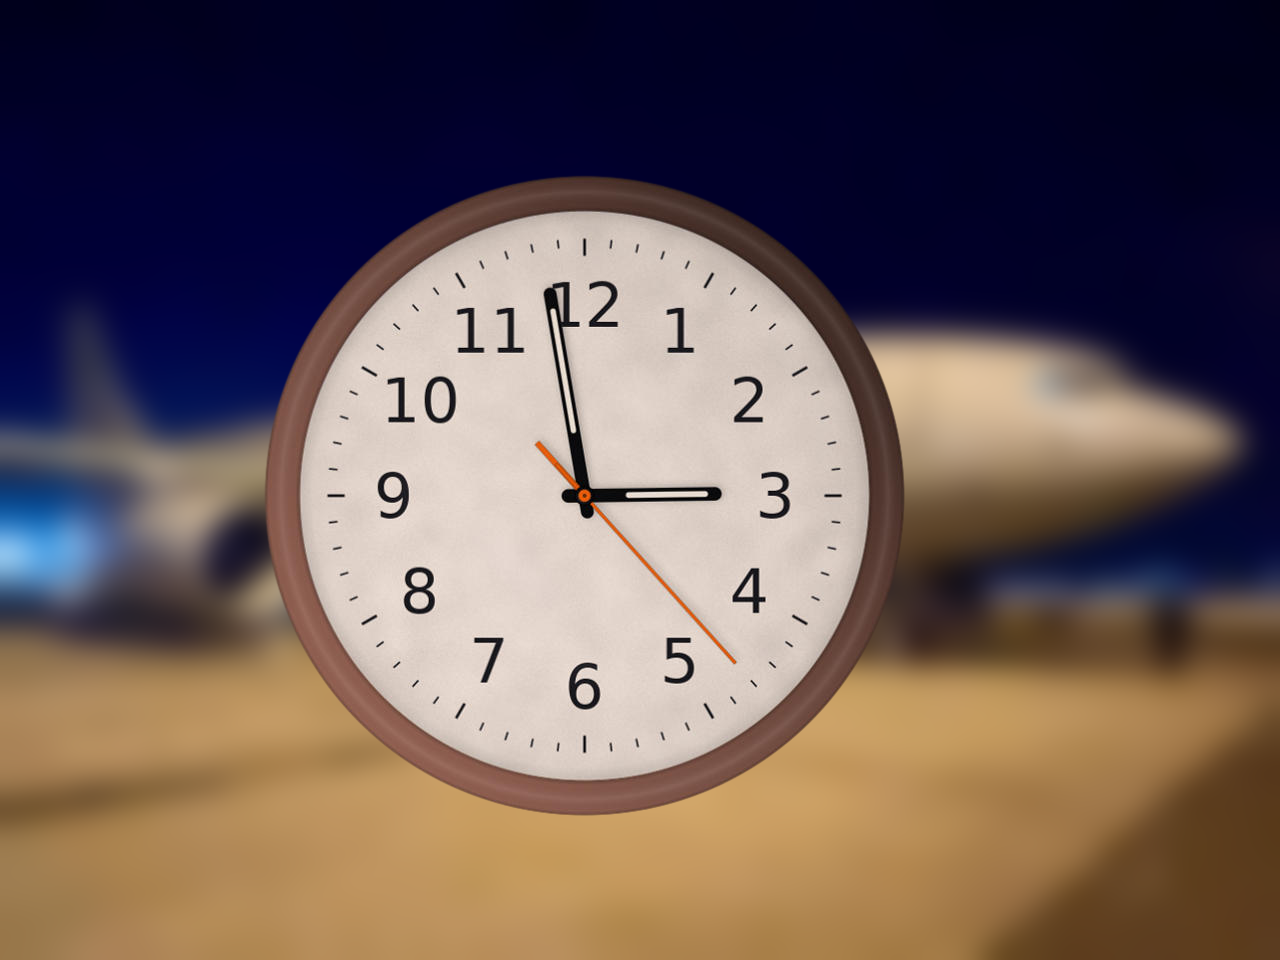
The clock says 2:58:23
